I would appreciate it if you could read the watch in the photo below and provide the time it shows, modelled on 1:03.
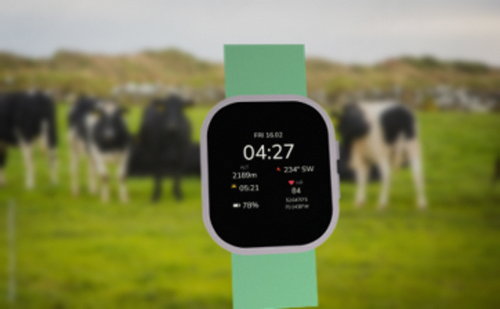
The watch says 4:27
